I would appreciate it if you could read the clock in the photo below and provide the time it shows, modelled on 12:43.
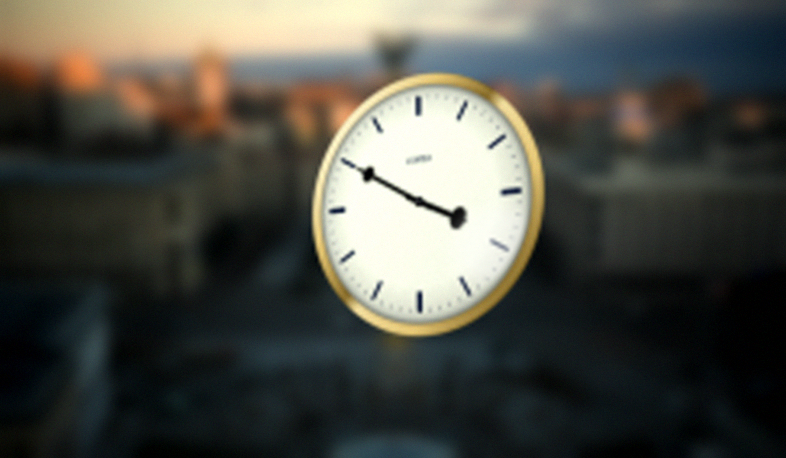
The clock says 3:50
